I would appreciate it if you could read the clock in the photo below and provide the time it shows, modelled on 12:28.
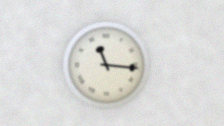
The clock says 11:16
